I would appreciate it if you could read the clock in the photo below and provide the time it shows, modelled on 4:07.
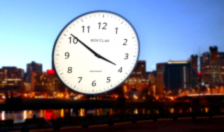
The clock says 3:51
